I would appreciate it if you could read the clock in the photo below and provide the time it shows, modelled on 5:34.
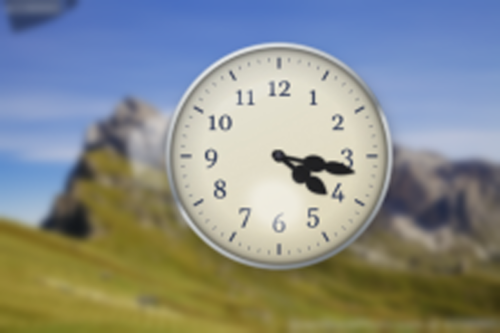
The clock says 4:17
